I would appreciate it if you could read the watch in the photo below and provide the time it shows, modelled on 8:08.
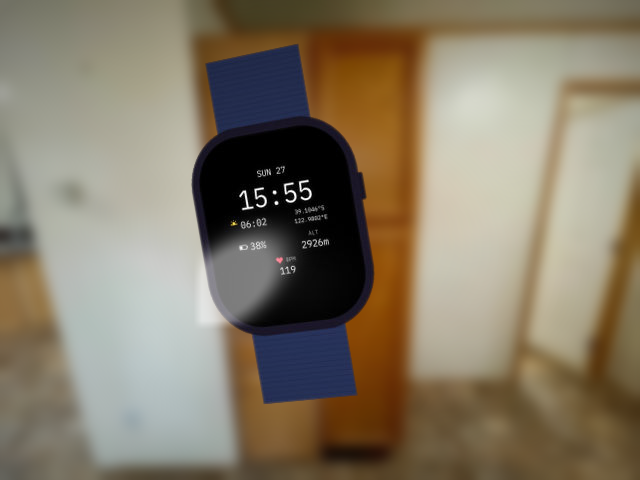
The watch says 15:55
